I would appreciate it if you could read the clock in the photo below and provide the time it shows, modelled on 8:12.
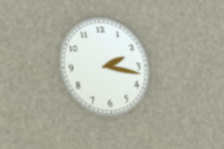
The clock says 2:17
